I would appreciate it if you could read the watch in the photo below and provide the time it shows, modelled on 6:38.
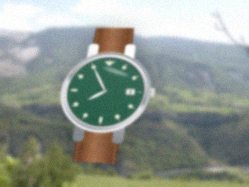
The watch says 7:55
